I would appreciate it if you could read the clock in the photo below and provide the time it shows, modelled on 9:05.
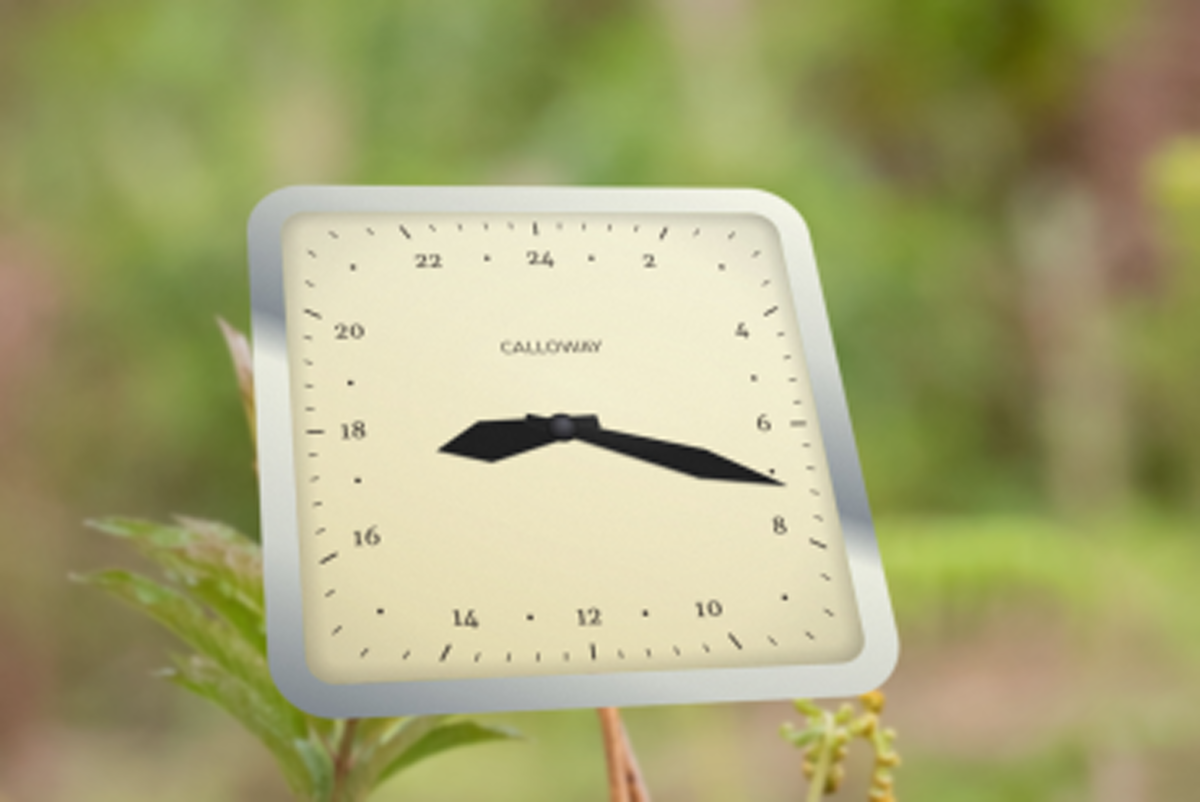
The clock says 17:18
